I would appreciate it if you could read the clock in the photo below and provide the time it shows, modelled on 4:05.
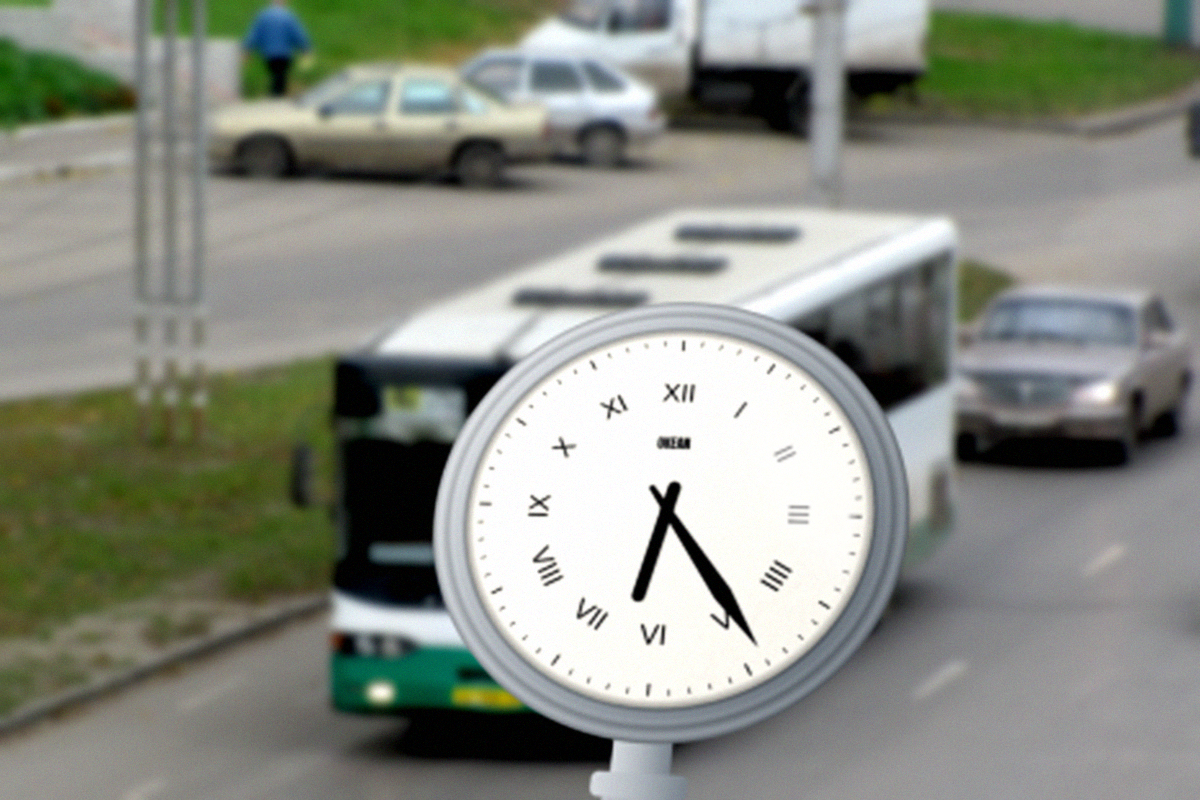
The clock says 6:24
